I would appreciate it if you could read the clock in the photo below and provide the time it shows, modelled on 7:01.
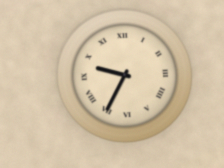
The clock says 9:35
